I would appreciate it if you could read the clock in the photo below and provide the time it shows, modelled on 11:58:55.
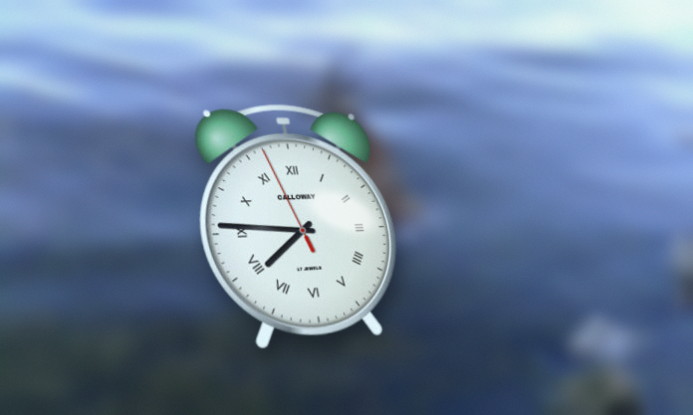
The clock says 7:45:57
